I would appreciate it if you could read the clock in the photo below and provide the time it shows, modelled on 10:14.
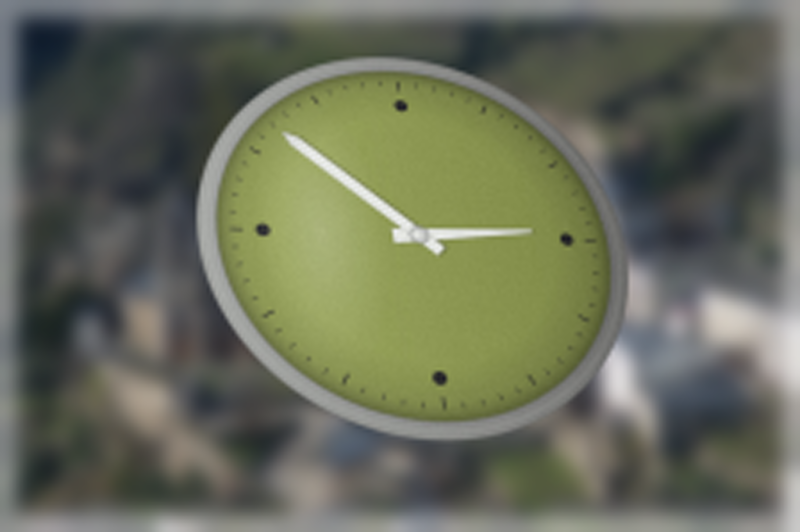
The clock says 2:52
